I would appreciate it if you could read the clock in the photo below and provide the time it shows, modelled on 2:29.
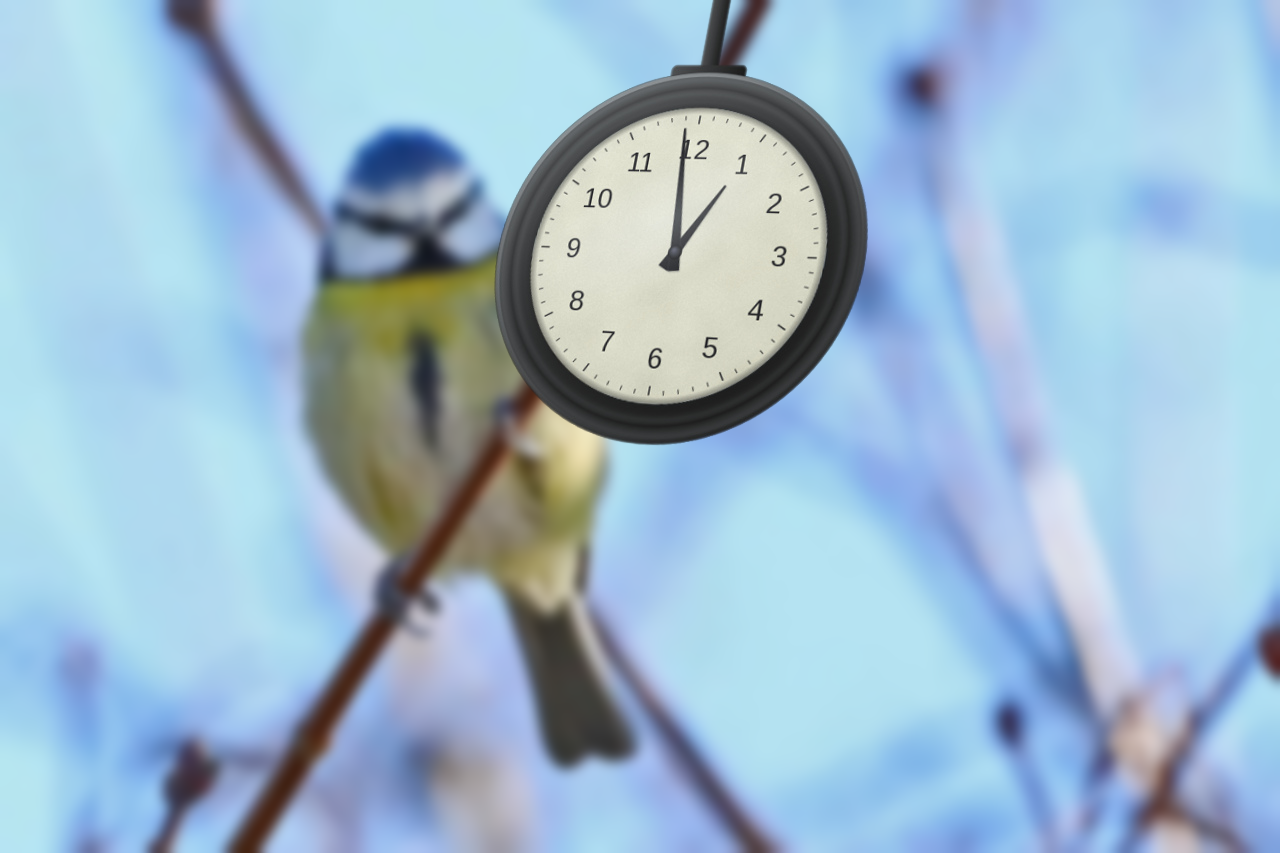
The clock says 12:59
